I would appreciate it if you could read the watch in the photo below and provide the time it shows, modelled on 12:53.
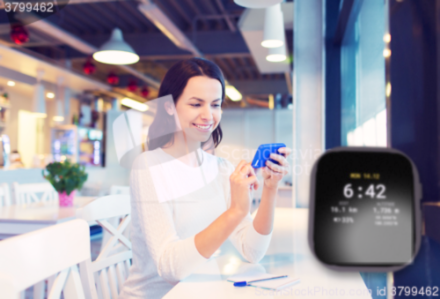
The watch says 6:42
